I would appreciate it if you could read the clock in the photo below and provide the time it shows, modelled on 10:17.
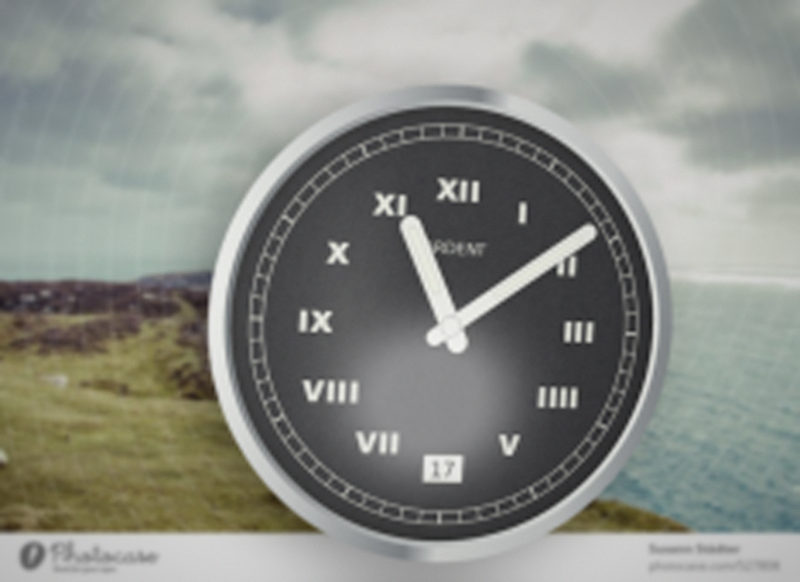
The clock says 11:09
